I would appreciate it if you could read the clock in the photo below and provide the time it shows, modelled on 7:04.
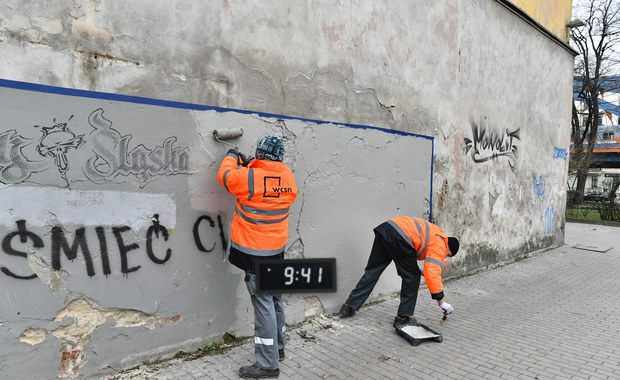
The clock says 9:41
